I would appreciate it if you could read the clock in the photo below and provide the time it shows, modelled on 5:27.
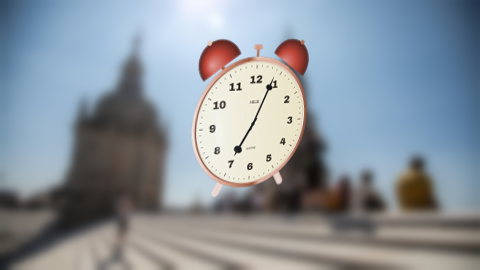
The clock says 7:04
